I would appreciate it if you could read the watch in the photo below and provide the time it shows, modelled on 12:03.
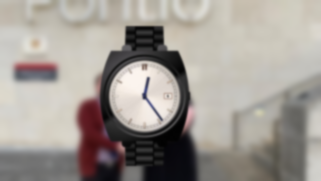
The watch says 12:24
